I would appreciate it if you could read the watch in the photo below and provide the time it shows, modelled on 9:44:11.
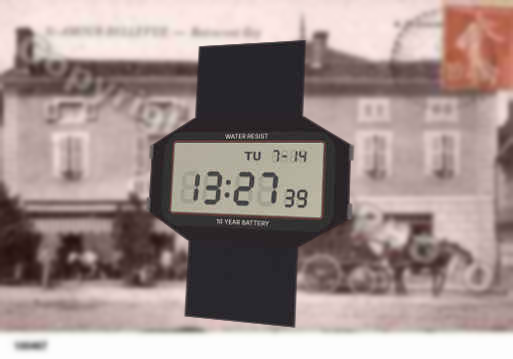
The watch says 13:27:39
